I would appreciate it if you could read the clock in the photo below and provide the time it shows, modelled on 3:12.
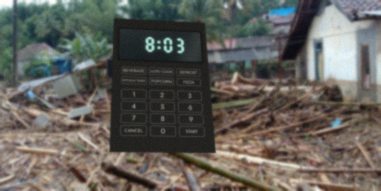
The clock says 8:03
